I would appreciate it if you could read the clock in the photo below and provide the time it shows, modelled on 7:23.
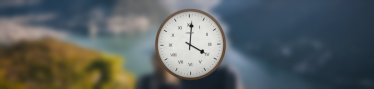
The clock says 4:01
